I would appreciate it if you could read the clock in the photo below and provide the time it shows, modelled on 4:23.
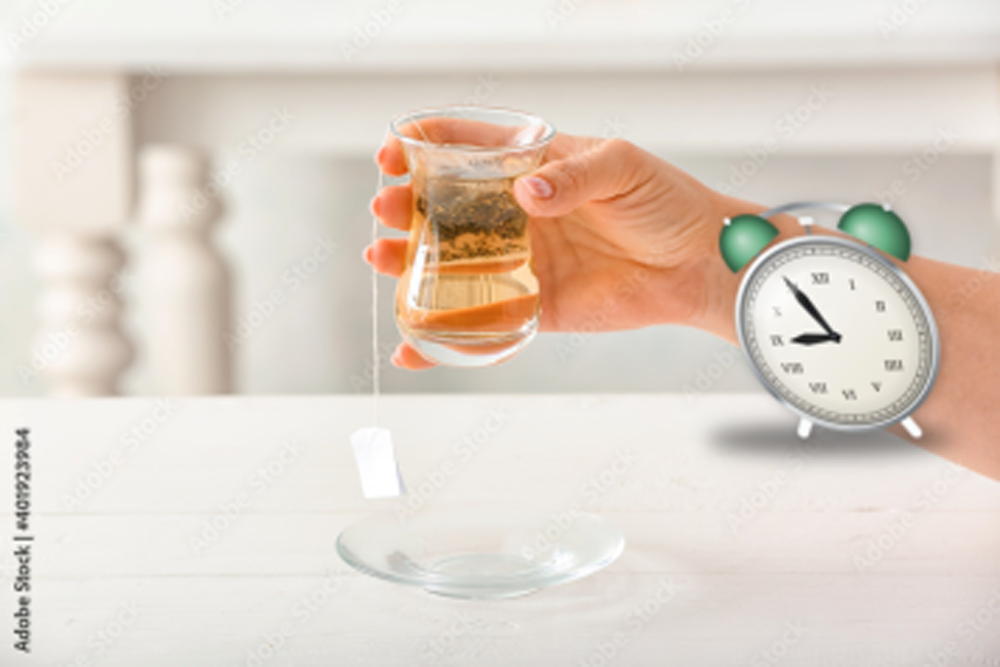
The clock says 8:55
